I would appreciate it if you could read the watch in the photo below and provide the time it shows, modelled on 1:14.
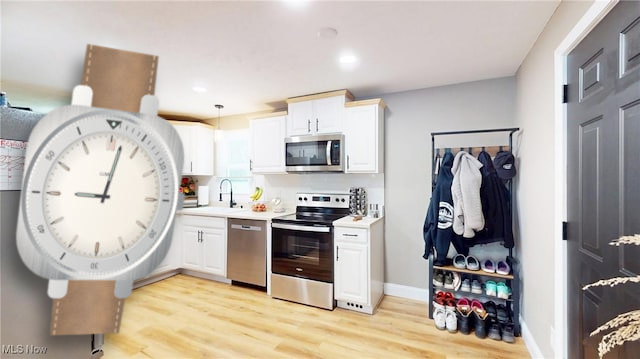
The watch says 9:02
